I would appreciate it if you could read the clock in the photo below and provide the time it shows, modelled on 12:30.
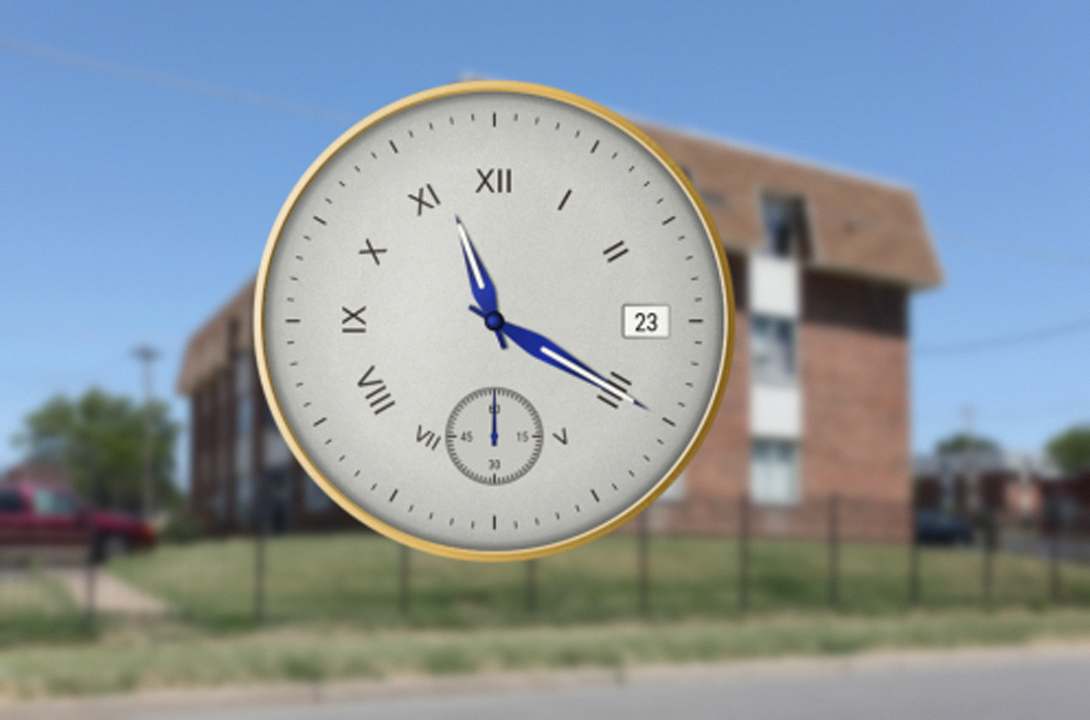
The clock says 11:20
